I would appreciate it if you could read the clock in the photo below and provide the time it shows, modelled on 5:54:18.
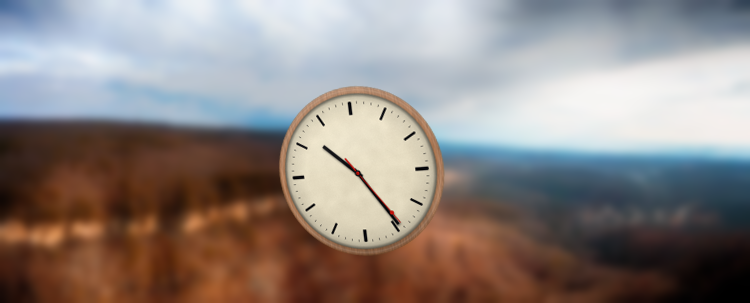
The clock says 10:24:24
